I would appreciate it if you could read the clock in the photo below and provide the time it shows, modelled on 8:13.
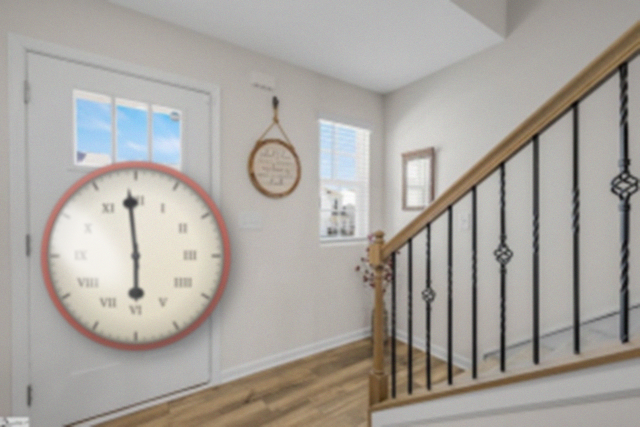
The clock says 5:59
